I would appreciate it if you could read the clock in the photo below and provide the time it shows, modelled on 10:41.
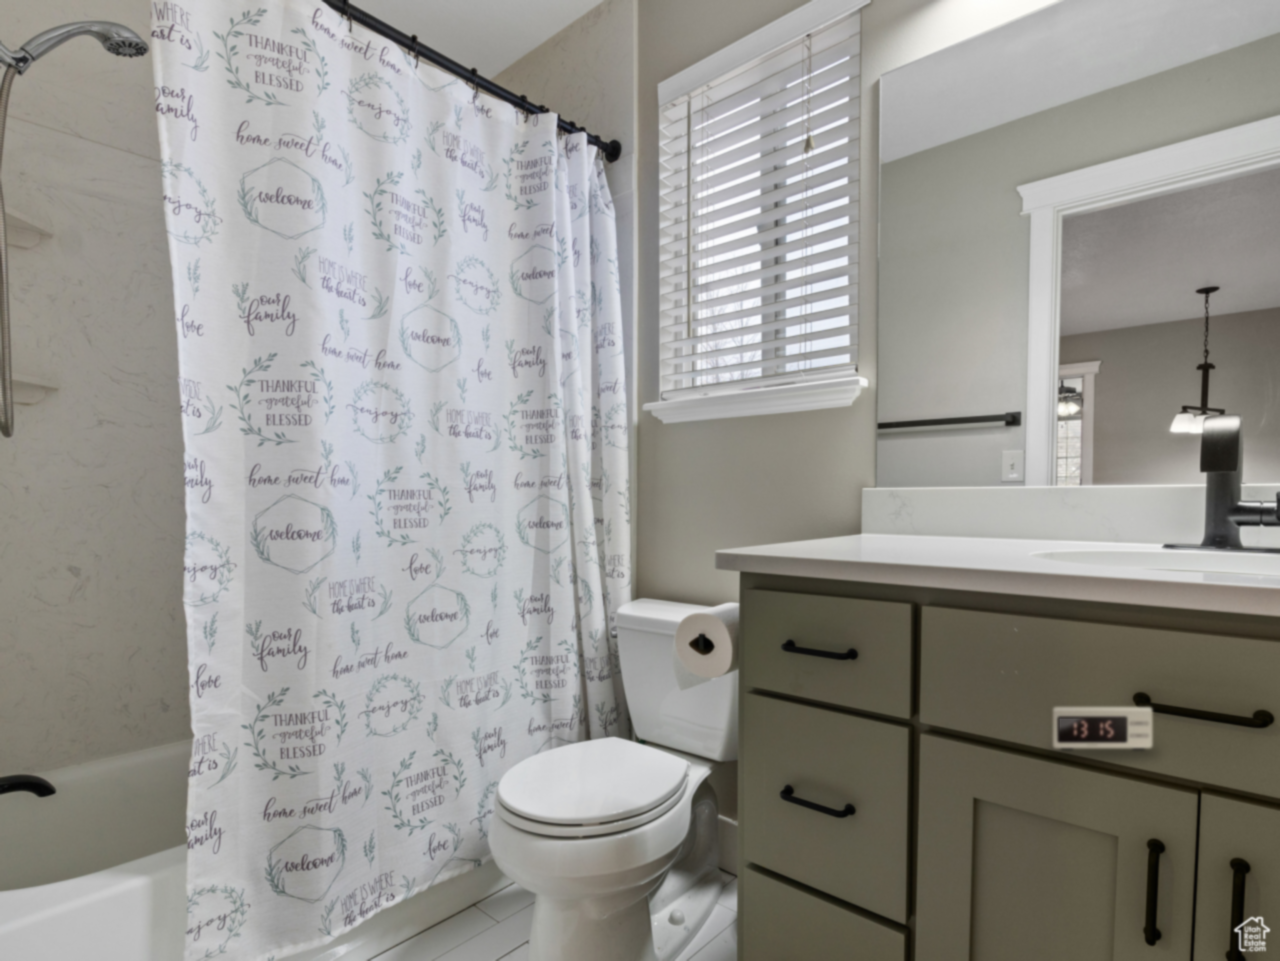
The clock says 13:15
